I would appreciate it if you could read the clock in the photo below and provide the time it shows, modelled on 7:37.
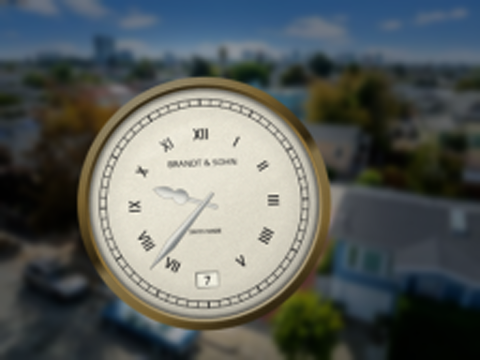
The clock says 9:37
